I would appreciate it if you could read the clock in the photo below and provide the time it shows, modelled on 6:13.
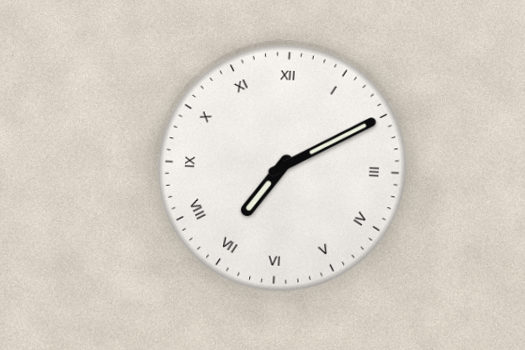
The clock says 7:10
